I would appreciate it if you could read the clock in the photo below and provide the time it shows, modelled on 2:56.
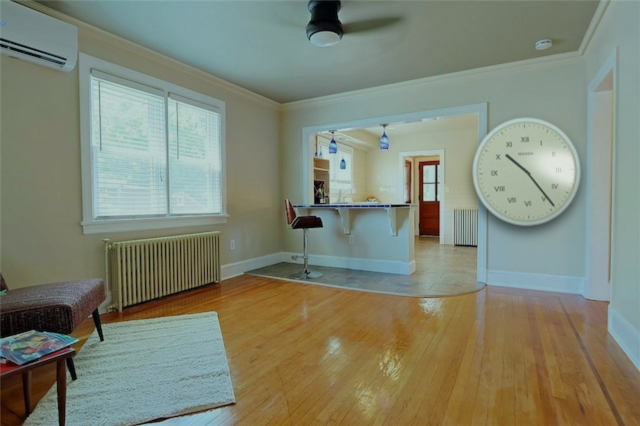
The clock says 10:24
